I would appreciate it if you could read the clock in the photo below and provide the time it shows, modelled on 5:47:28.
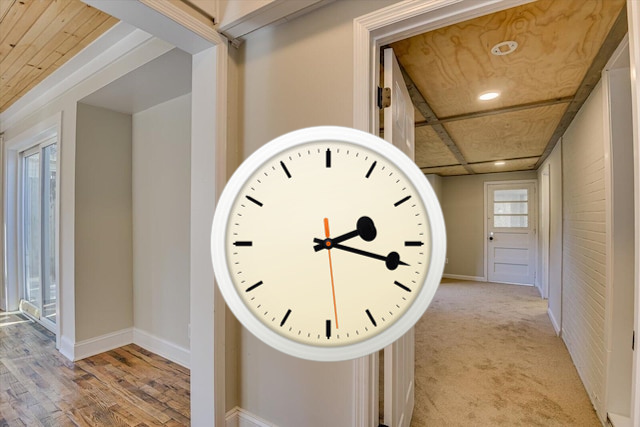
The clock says 2:17:29
